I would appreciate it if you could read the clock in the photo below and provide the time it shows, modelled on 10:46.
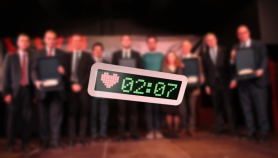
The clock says 2:07
